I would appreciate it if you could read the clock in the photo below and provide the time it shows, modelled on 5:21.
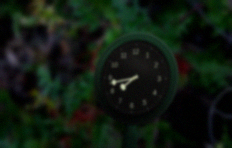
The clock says 7:43
